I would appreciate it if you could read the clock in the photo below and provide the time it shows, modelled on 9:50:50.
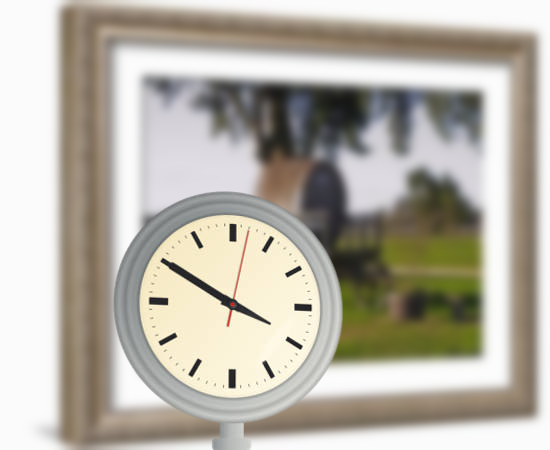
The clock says 3:50:02
